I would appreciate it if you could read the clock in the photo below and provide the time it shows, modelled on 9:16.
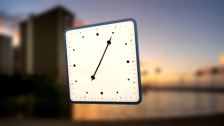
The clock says 7:05
